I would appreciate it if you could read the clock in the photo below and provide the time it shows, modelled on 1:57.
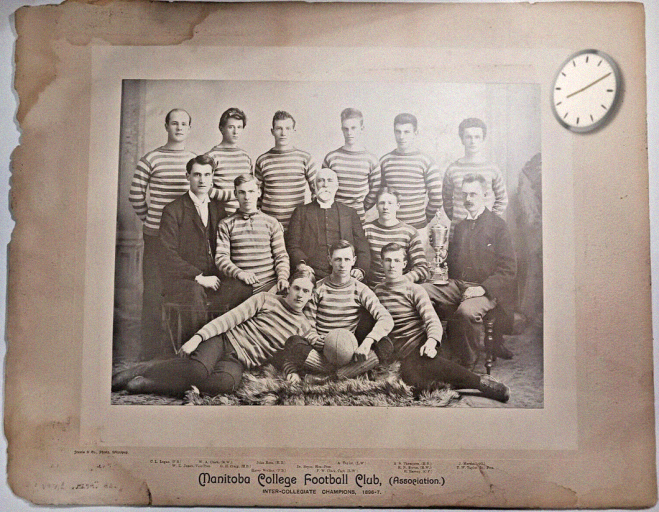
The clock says 8:10
